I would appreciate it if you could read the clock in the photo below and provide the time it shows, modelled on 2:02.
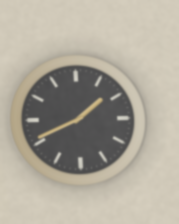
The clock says 1:41
